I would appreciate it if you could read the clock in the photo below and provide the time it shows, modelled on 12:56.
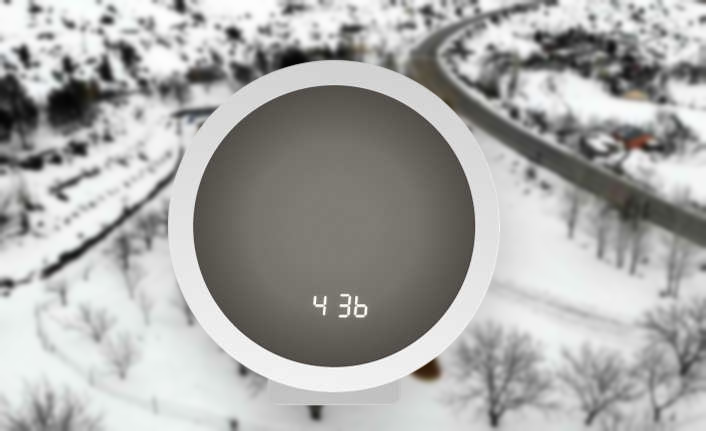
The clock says 4:36
